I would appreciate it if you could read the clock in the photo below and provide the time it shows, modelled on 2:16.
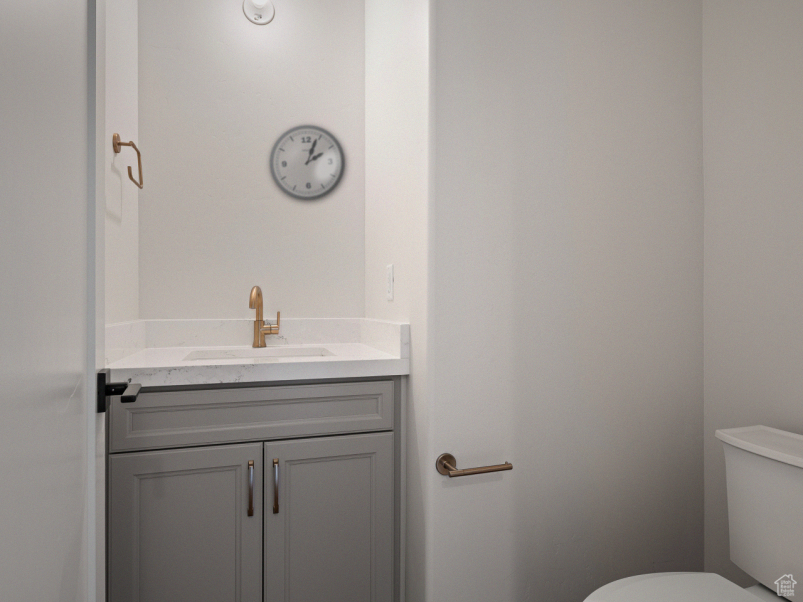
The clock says 2:04
